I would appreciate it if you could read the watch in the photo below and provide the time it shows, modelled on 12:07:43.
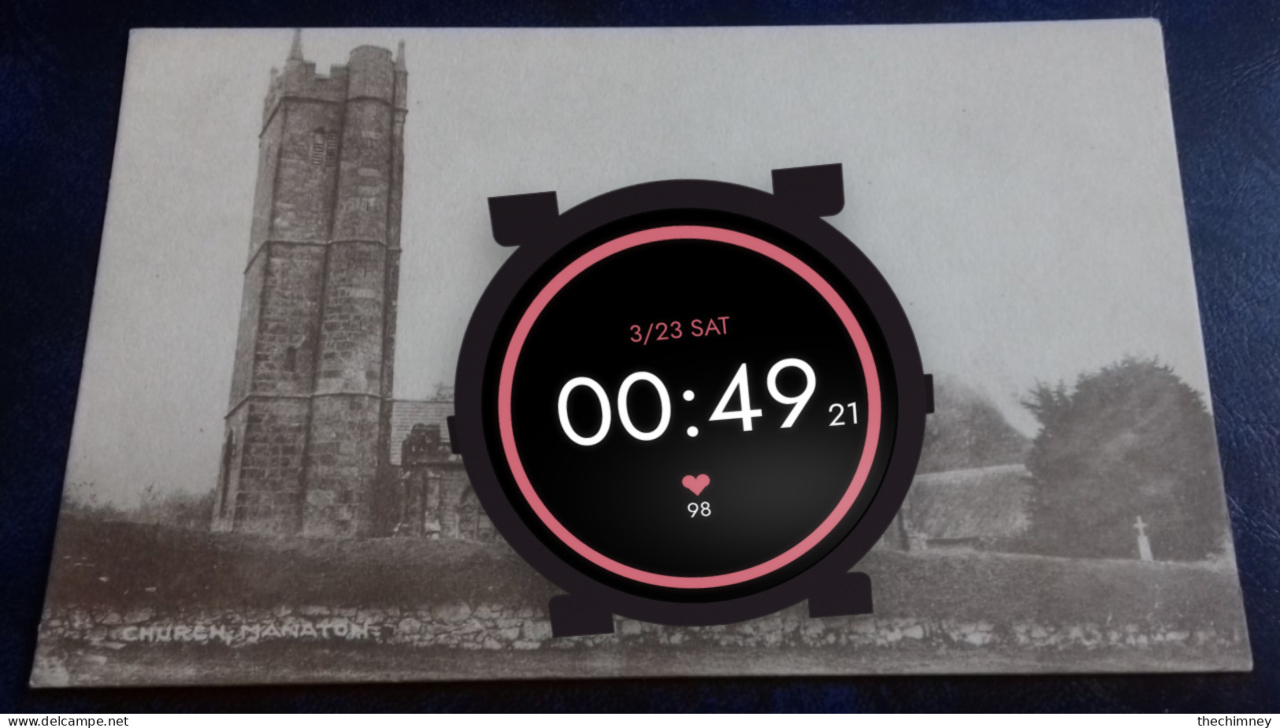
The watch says 0:49:21
